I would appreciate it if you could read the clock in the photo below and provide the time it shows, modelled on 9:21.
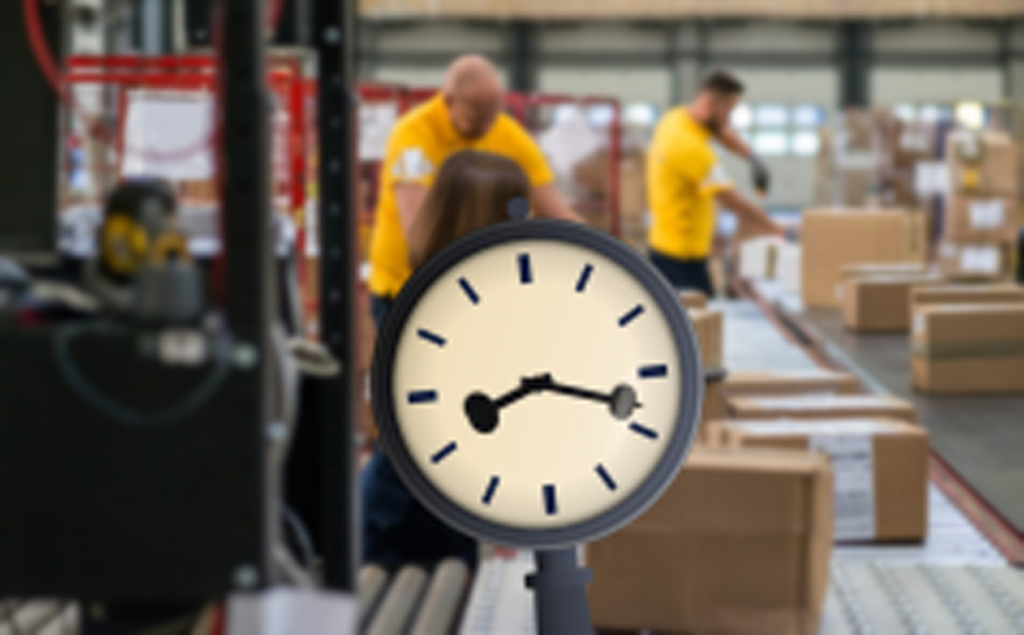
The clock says 8:18
